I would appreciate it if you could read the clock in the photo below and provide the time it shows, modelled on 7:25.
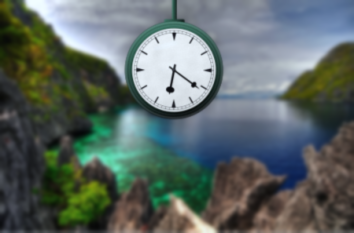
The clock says 6:21
